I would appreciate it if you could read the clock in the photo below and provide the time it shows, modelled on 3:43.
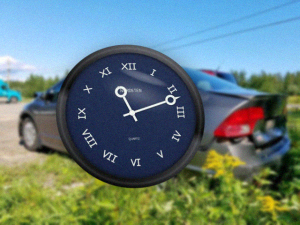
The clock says 11:12
